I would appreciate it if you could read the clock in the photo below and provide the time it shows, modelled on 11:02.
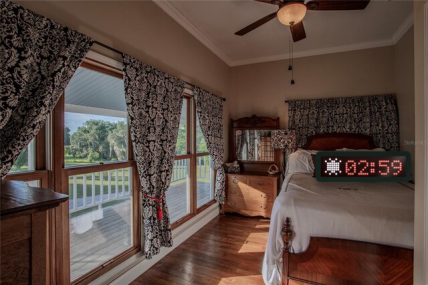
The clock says 2:59
